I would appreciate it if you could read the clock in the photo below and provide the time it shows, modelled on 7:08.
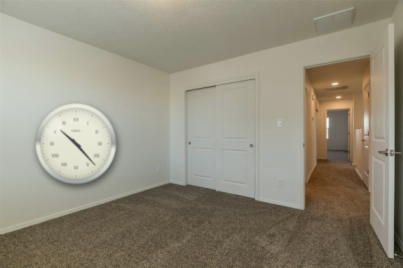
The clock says 10:23
